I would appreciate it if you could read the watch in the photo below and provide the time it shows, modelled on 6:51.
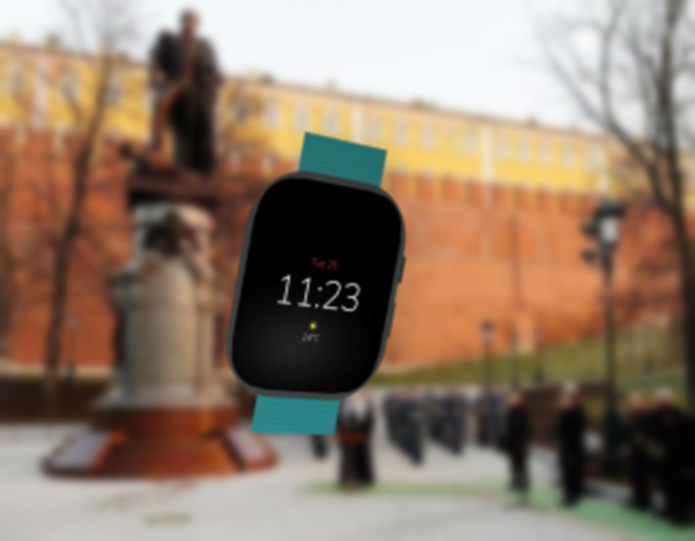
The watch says 11:23
